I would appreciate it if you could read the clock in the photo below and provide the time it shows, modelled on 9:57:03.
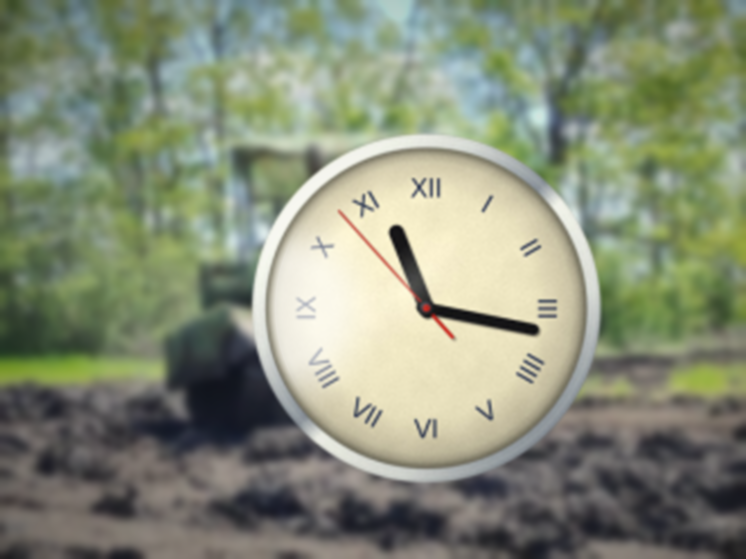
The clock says 11:16:53
